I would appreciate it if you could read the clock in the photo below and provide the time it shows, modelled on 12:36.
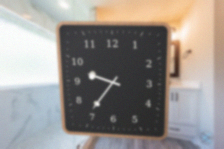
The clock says 9:36
